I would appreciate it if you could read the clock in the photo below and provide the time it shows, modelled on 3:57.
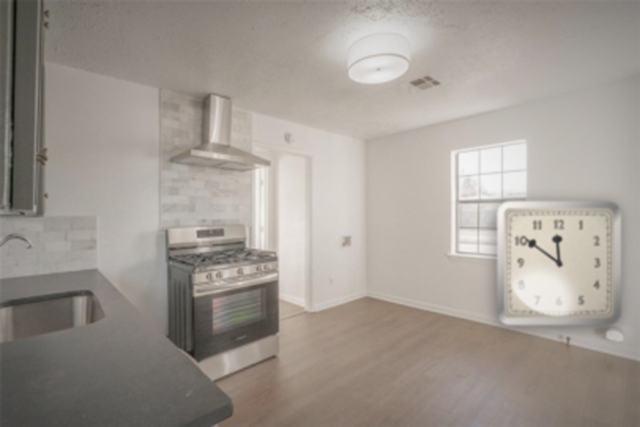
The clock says 11:51
